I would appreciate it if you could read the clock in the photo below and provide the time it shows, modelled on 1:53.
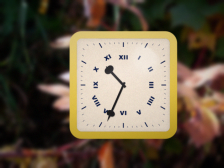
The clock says 10:34
